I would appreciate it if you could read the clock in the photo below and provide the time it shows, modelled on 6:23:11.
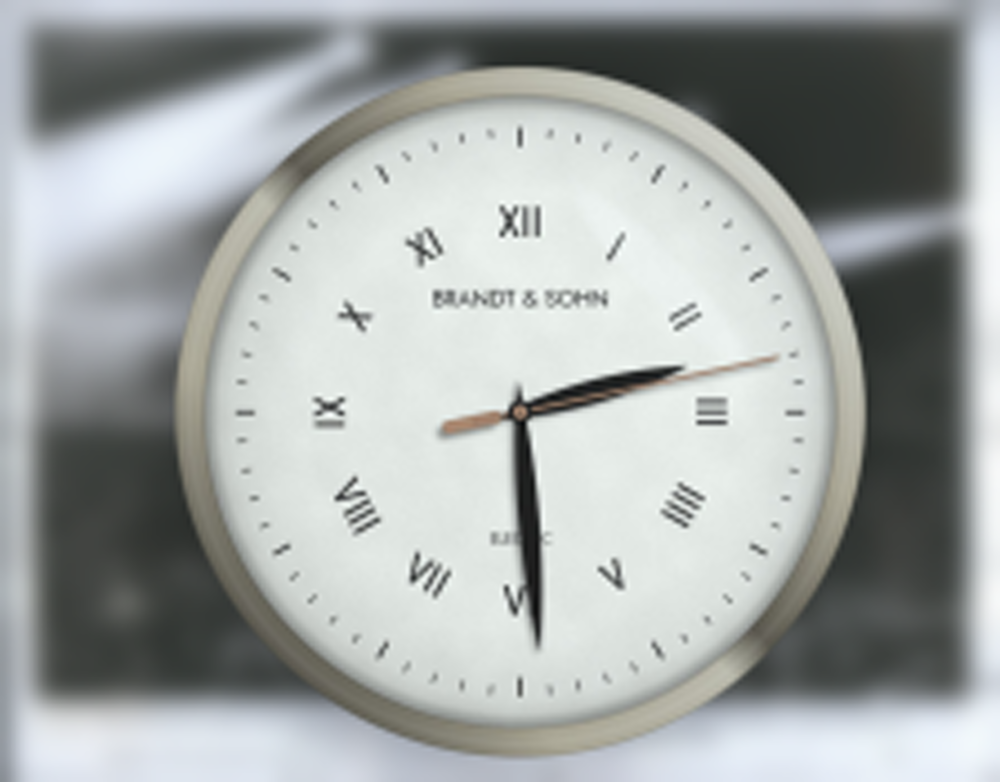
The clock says 2:29:13
